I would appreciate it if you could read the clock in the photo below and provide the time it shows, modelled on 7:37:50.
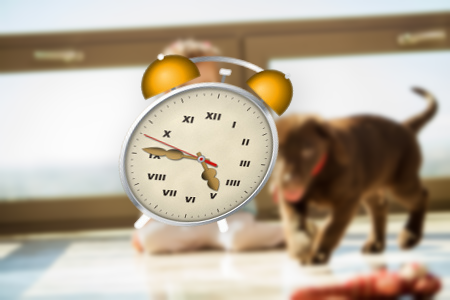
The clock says 4:45:48
